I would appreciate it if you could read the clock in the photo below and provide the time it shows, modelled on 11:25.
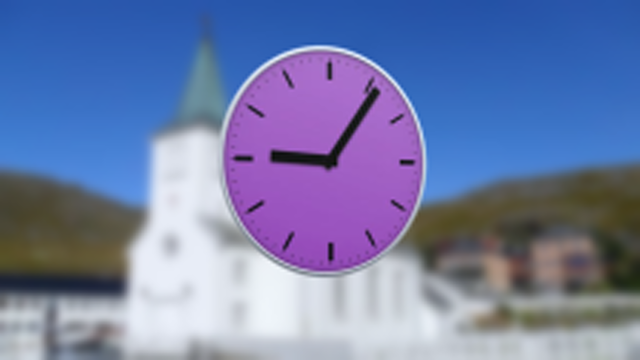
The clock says 9:06
